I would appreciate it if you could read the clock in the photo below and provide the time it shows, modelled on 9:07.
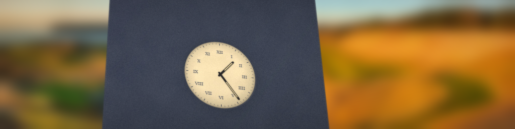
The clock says 1:24
